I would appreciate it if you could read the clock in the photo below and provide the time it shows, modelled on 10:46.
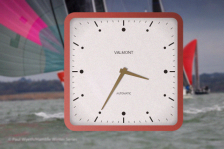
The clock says 3:35
